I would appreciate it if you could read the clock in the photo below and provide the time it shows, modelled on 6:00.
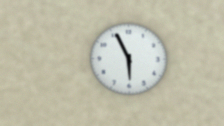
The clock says 5:56
